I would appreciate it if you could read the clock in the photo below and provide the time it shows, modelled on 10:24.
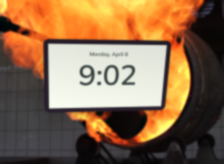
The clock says 9:02
